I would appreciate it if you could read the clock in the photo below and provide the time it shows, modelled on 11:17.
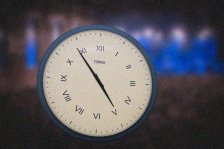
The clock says 4:54
